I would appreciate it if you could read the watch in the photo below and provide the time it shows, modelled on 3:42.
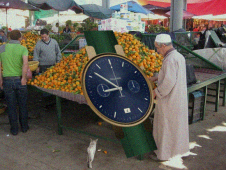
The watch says 8:52
